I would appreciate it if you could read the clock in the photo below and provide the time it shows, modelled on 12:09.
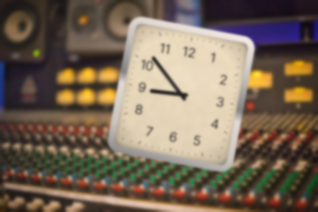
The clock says 8:52
